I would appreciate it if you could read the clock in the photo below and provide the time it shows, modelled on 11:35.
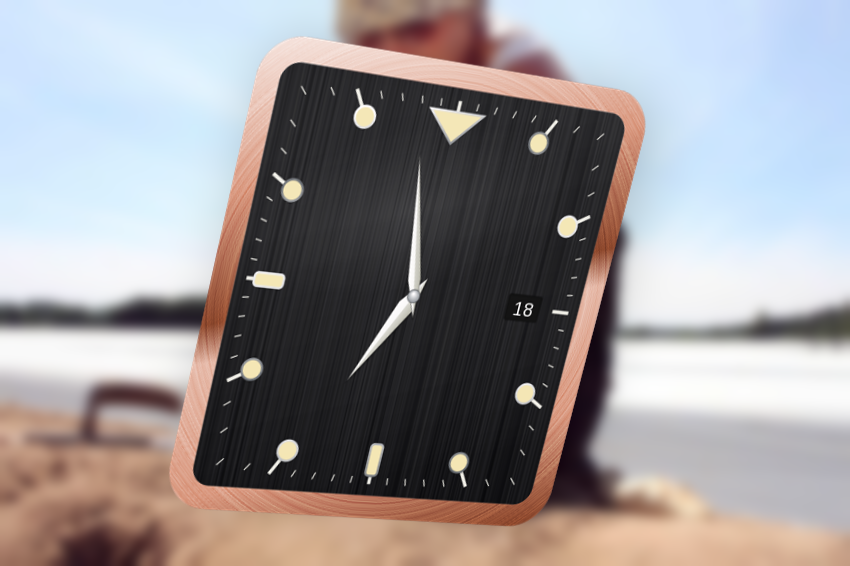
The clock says 6:58
